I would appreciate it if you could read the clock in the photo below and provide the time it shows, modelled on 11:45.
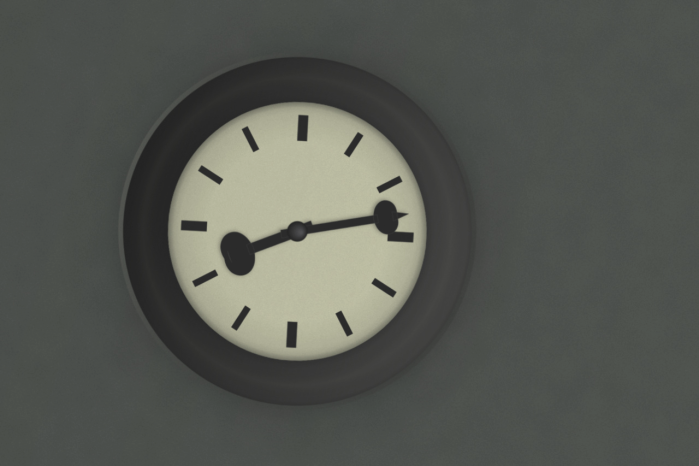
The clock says 8:13
